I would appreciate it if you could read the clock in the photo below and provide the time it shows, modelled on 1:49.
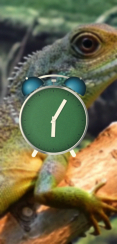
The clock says 6:05
